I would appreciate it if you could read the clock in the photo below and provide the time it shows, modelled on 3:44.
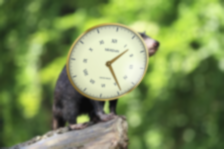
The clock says 1:24
